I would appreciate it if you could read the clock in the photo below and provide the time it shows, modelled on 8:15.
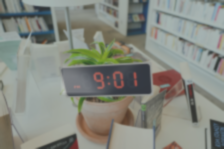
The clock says 9:01
